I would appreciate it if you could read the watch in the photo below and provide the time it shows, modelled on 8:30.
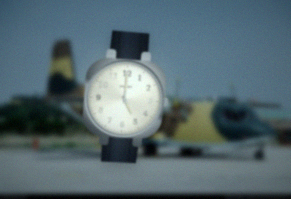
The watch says 5:00
